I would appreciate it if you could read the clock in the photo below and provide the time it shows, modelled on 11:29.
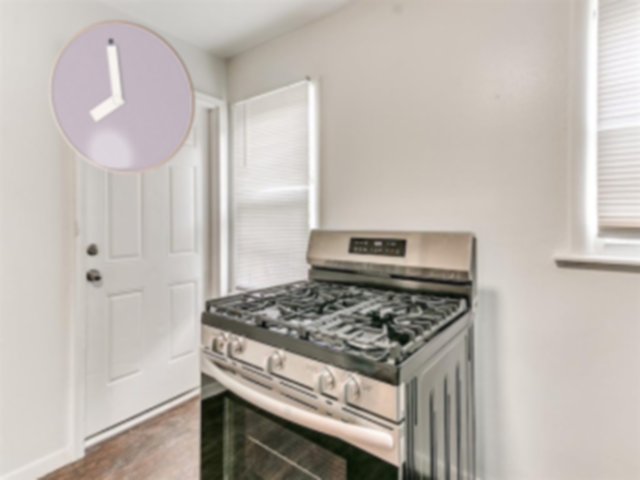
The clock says 8:00
